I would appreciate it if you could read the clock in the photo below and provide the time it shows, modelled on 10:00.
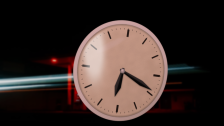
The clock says 6:19
